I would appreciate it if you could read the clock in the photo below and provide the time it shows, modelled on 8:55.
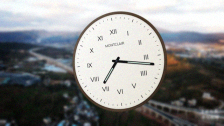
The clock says 7:17
